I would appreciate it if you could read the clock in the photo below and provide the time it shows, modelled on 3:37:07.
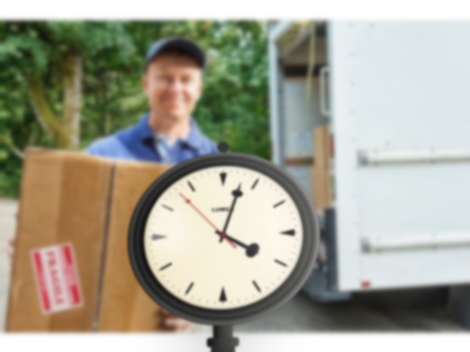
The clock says 4:02:53
